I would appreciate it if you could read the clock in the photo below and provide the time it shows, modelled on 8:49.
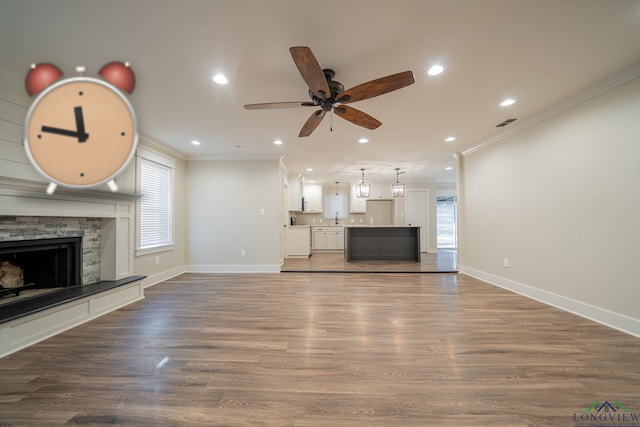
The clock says 11:47
